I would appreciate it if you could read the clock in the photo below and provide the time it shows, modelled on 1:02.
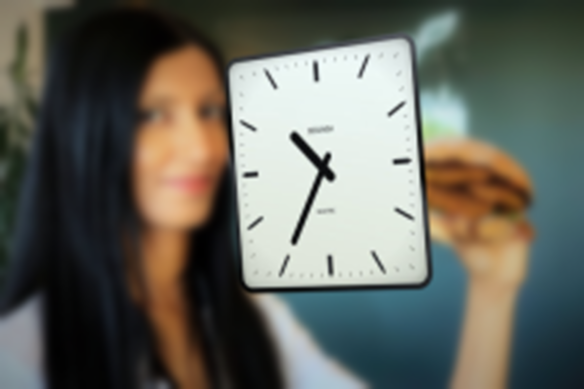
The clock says 10:35
